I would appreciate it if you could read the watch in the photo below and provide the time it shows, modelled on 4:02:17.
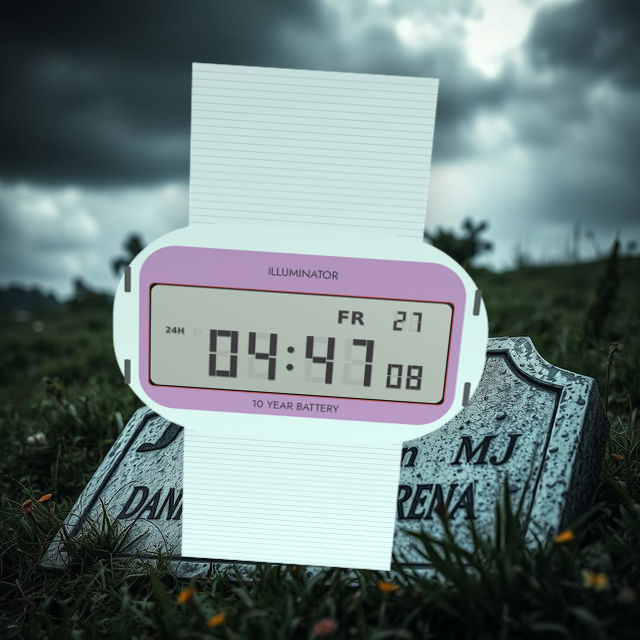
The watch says 4:47:08
